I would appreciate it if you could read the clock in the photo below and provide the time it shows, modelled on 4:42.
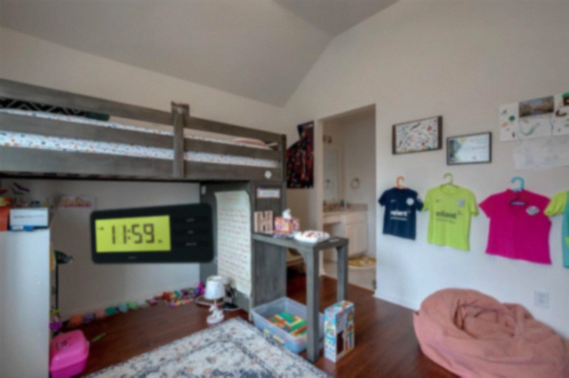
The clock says 11:59
